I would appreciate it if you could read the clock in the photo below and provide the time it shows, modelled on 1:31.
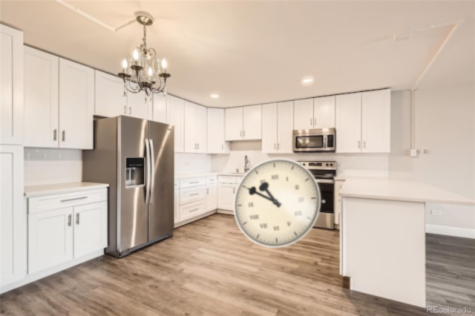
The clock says 10:50
